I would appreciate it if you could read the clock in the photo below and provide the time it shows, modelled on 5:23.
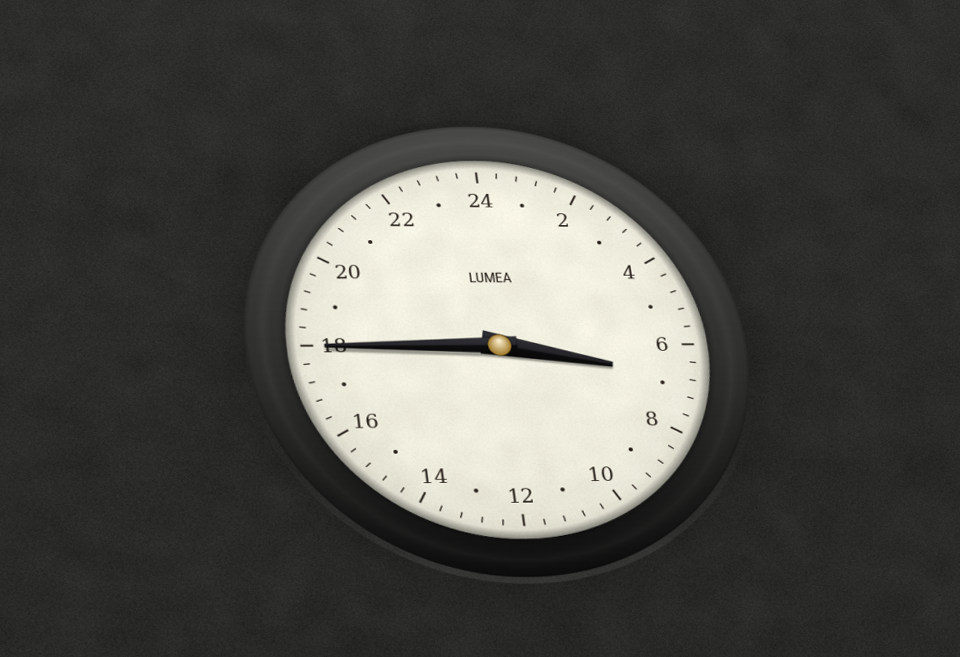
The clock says 6:45
